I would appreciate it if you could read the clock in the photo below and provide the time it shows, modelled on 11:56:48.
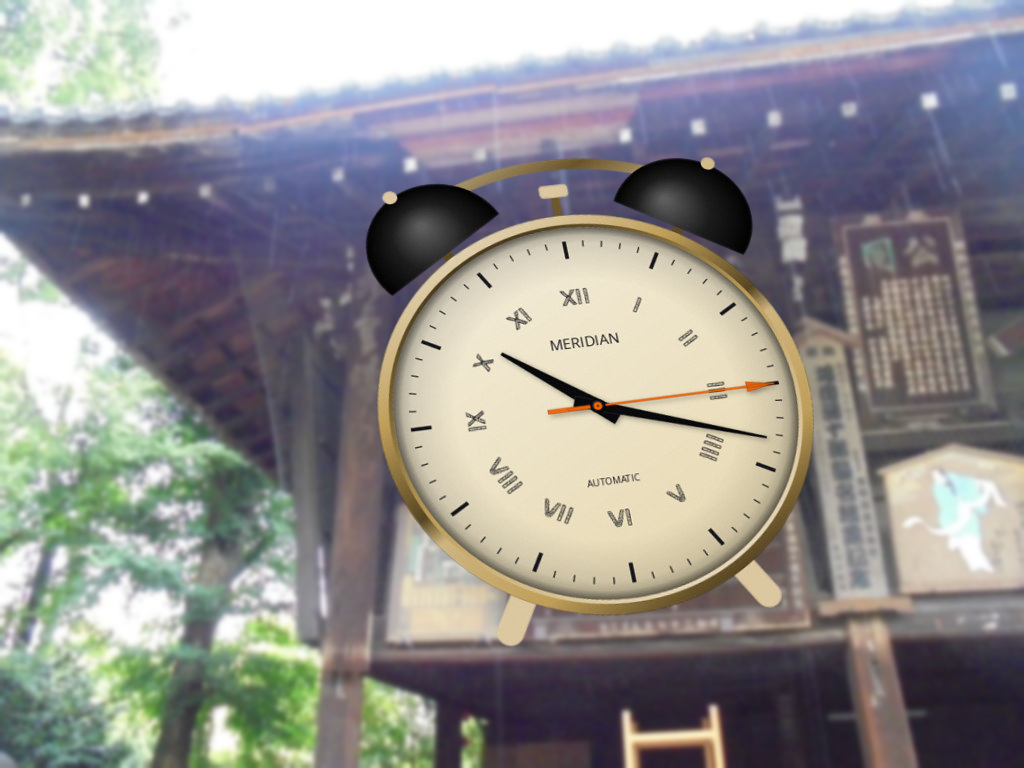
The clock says 10:18:15
